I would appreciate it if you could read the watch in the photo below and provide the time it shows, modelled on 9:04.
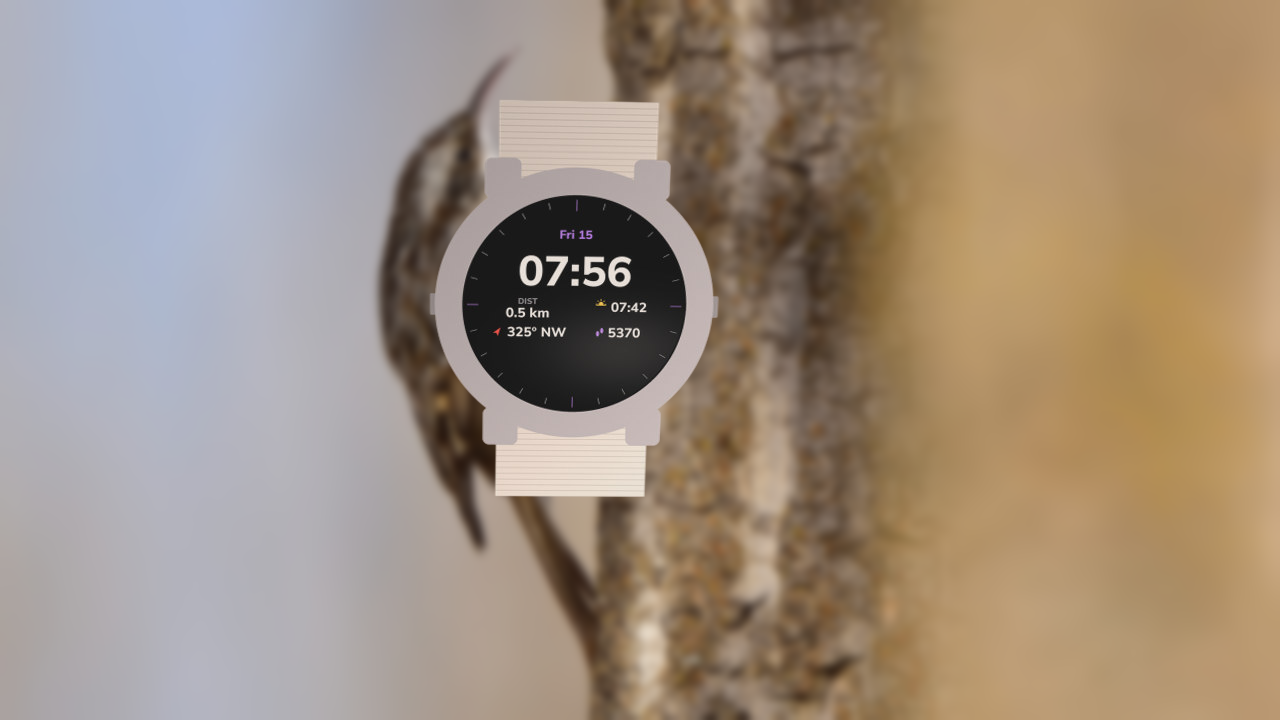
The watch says 7:56
